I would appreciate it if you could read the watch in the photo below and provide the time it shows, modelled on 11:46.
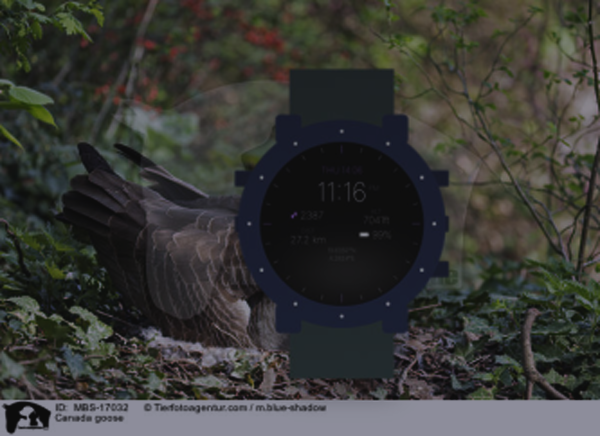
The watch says 11:16
